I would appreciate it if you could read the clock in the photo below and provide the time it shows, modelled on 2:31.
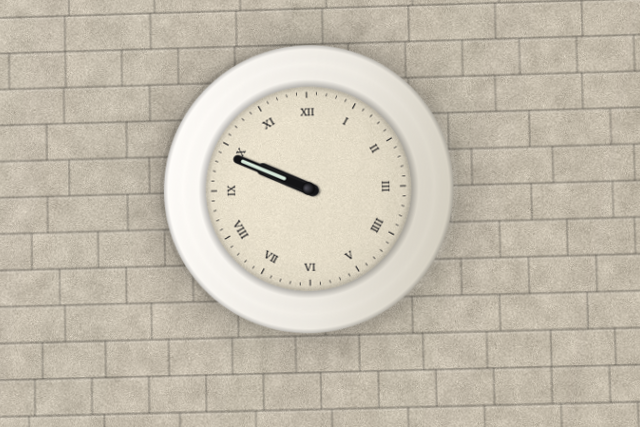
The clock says 9:49
